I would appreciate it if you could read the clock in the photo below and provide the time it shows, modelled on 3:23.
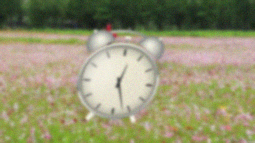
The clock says 12:27
